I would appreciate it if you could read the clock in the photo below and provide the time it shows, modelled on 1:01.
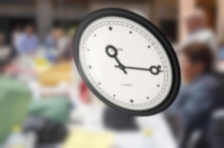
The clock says 11:16
